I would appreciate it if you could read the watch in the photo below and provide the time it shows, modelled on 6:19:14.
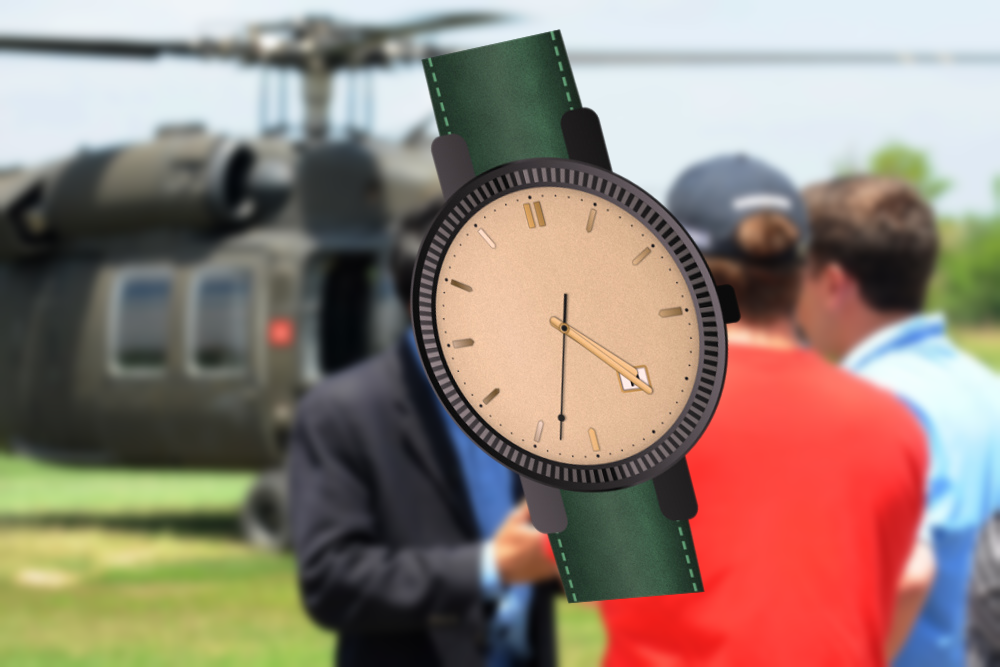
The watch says 4:22:33
